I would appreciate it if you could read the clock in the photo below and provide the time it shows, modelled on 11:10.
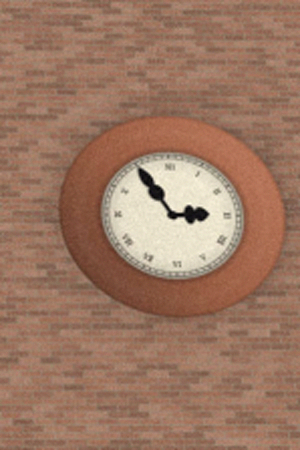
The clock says 2:55
